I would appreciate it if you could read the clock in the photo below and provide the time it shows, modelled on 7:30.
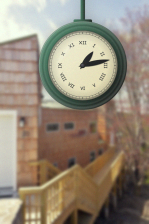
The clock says 1:13
